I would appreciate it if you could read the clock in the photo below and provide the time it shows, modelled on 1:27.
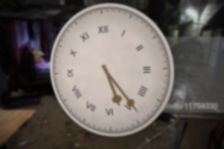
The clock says 5:24
